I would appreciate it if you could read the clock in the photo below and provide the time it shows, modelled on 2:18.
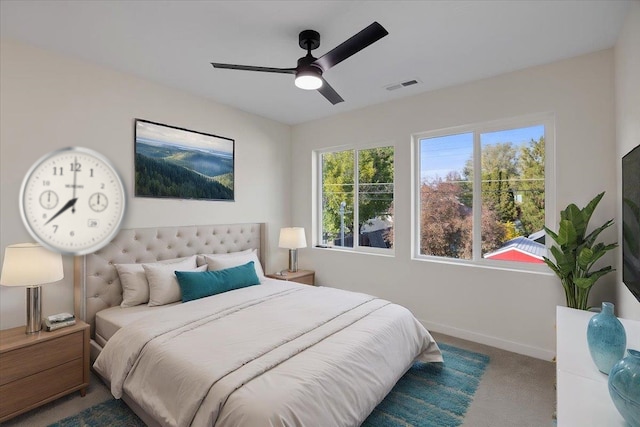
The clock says 7:38
